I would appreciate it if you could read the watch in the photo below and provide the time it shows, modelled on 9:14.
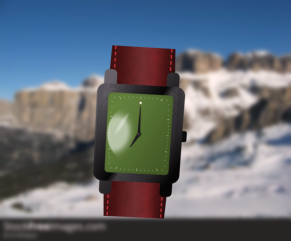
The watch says 7:00
